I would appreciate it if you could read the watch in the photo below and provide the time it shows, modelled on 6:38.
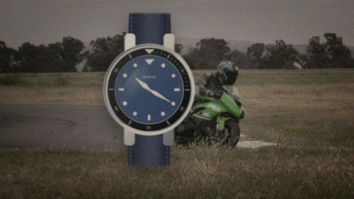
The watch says 10:20
